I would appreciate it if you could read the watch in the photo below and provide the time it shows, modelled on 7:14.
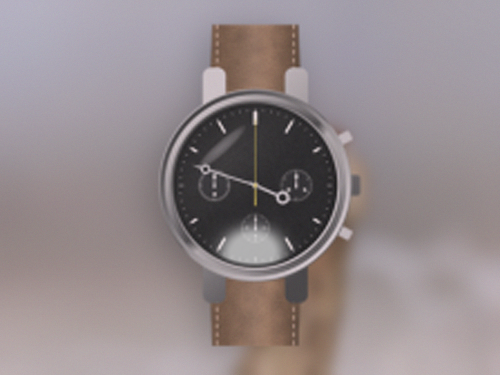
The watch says 3:48
